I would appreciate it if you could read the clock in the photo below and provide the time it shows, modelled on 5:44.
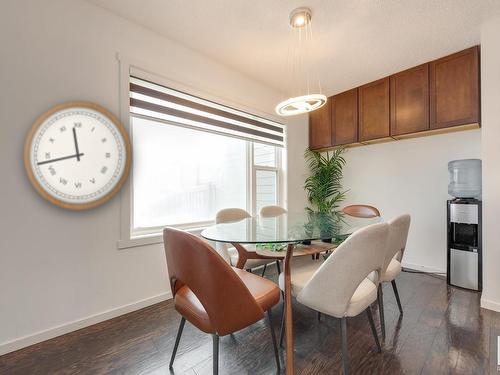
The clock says 11:43
